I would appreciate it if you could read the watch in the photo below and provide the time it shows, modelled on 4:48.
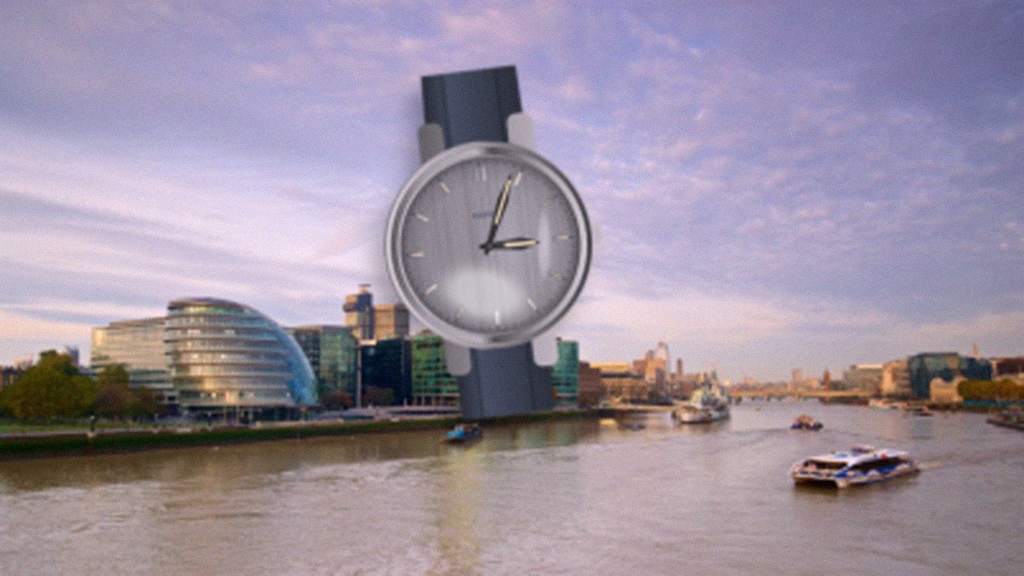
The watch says 3:04
